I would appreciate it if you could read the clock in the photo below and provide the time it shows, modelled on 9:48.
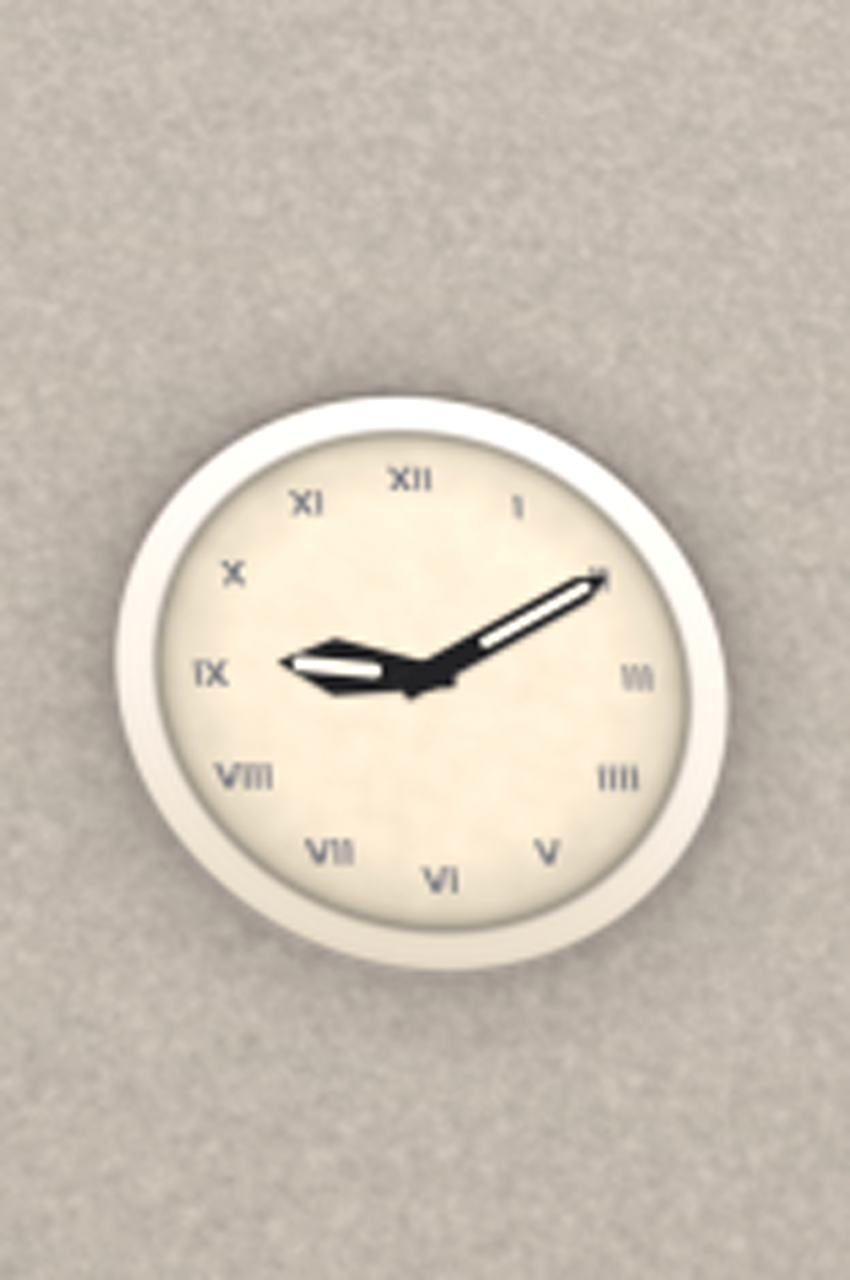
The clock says 9:10
